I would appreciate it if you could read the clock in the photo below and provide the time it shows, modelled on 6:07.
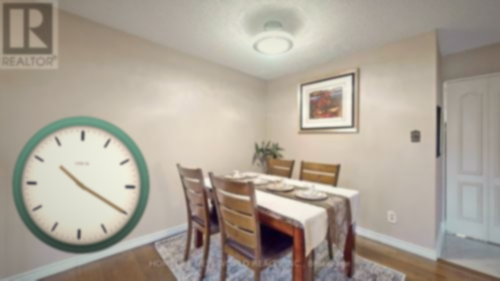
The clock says 10:20
